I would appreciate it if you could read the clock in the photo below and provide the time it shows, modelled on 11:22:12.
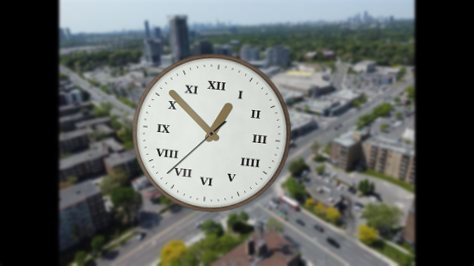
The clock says 12:51:37
